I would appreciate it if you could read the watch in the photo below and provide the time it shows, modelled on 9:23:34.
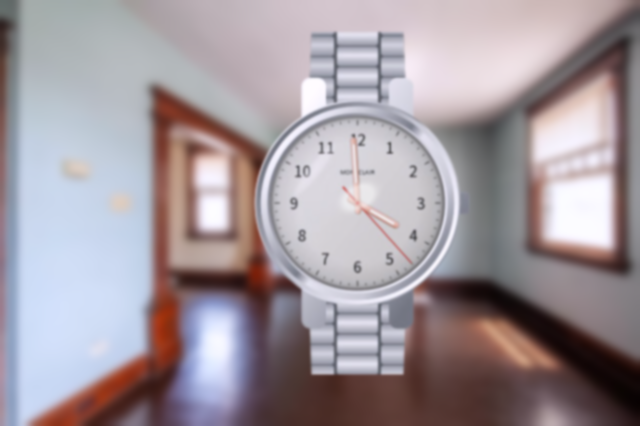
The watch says 3:59:23
